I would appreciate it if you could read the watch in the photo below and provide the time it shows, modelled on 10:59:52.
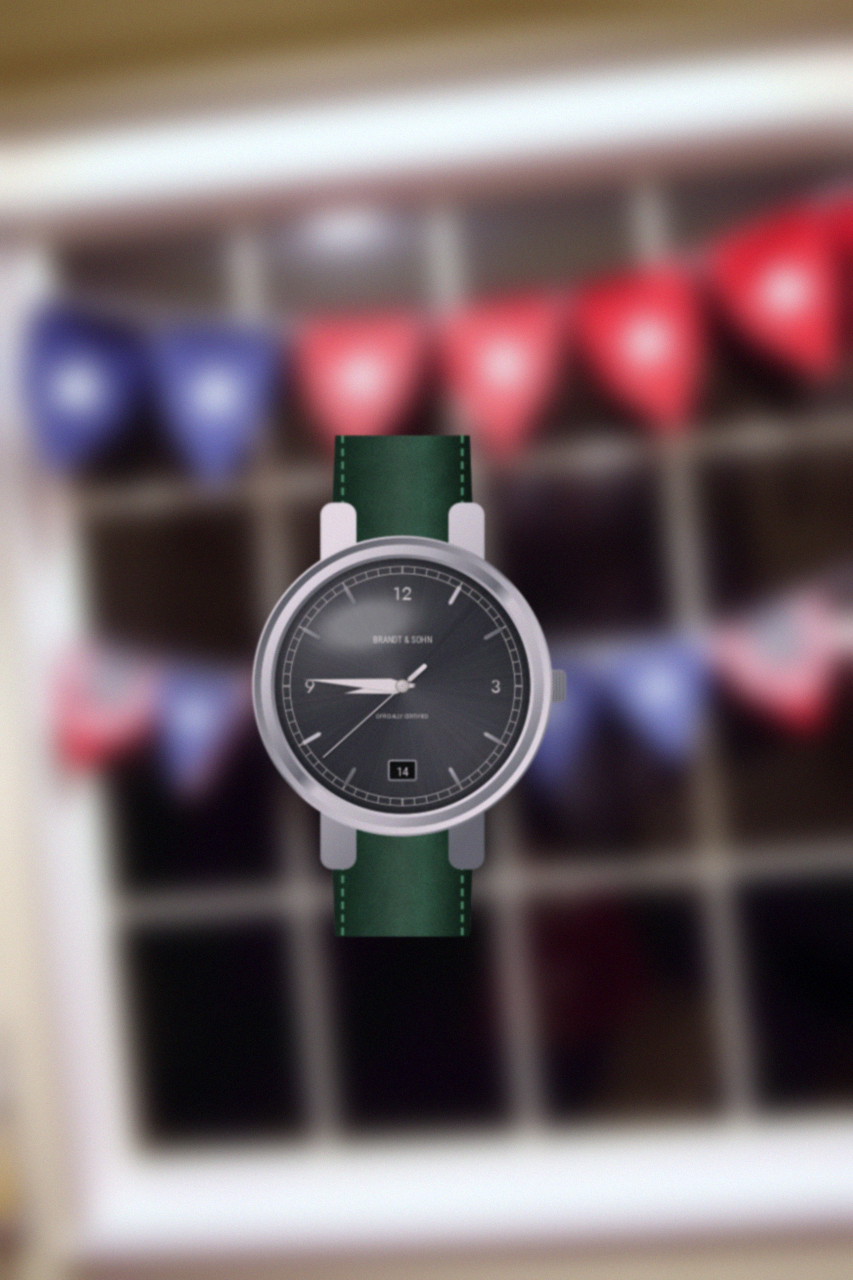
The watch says 8:45:38
